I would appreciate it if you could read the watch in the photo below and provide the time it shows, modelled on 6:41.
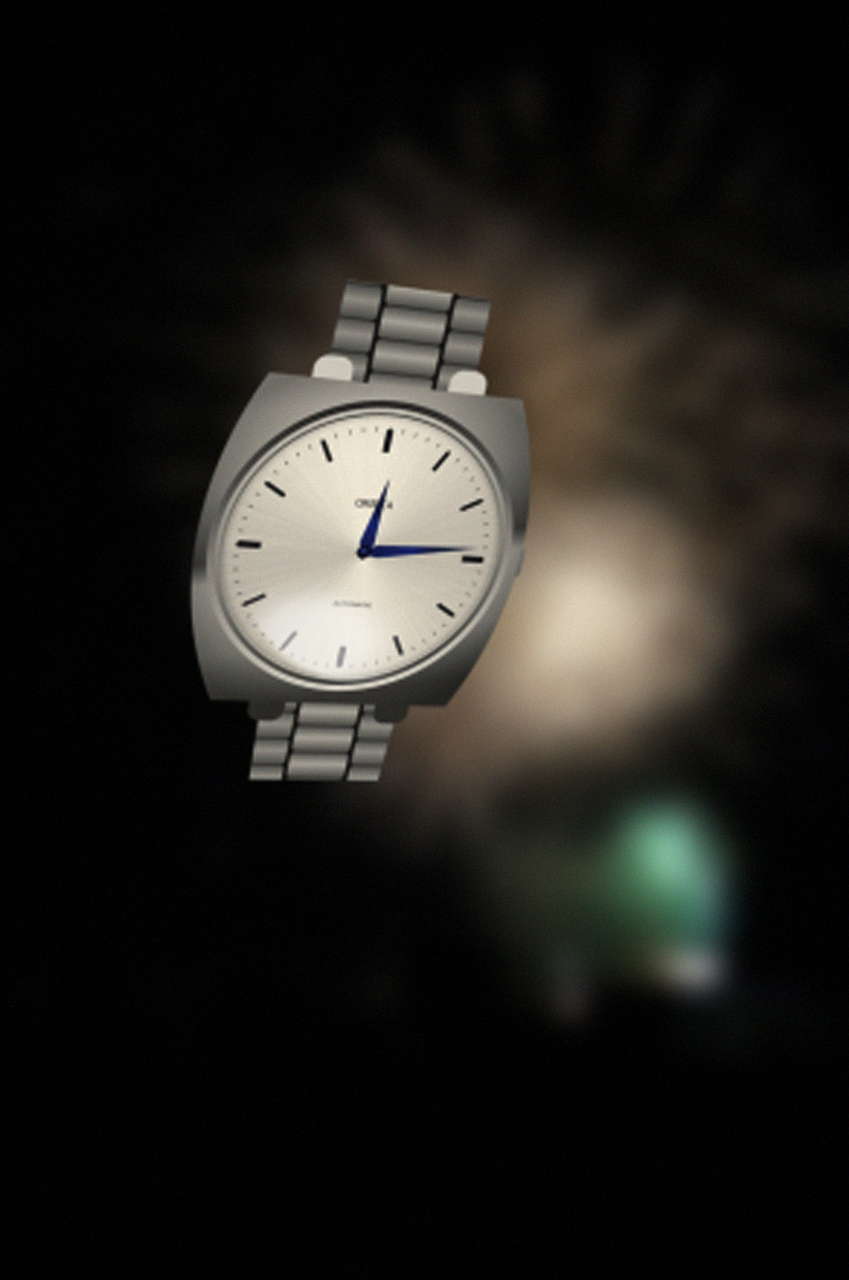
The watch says 12:14
